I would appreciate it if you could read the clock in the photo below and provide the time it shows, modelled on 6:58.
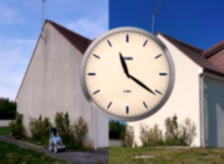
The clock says 11:21
